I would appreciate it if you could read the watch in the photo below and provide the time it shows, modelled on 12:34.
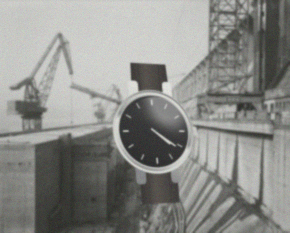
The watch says 4:21
